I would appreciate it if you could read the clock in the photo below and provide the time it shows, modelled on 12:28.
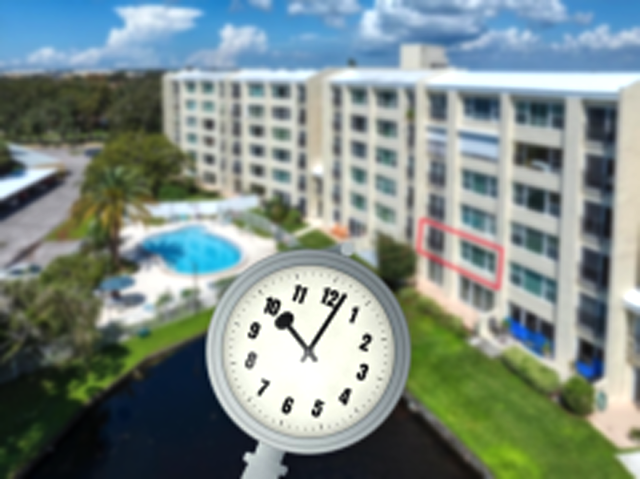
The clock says 10:02
